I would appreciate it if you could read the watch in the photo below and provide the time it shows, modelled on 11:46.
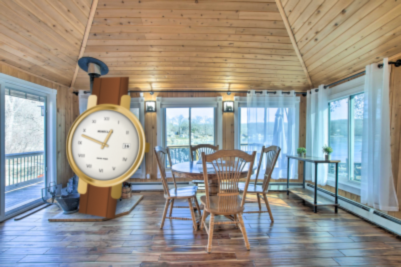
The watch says 12:48
